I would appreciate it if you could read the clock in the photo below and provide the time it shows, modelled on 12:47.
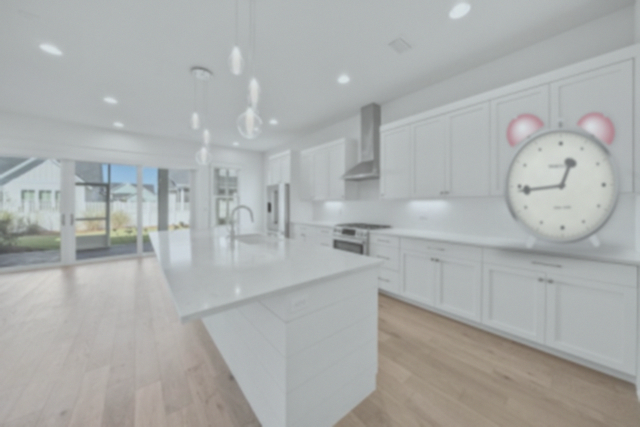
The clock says 12:44
